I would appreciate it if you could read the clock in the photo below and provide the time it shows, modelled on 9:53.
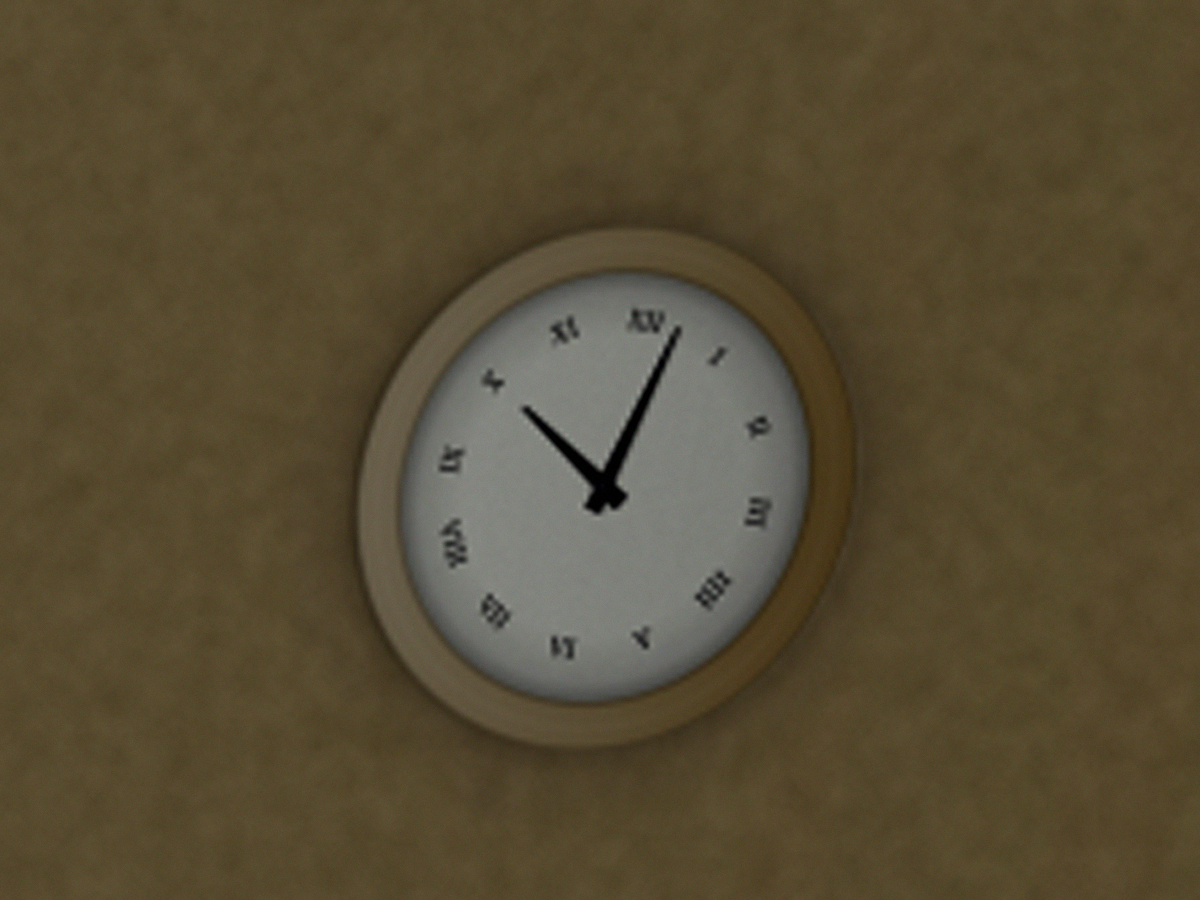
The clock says 10:02
